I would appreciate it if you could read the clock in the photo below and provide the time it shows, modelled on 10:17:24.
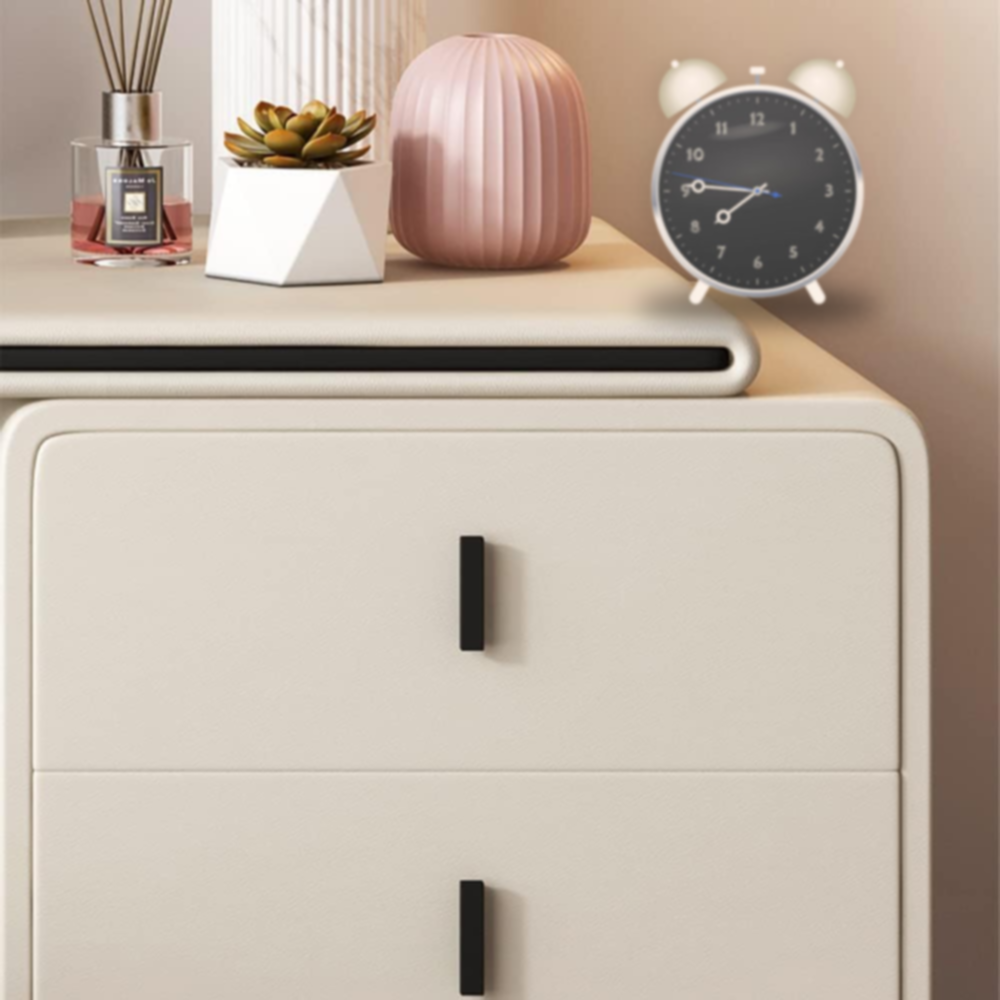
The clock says 7:45:47
